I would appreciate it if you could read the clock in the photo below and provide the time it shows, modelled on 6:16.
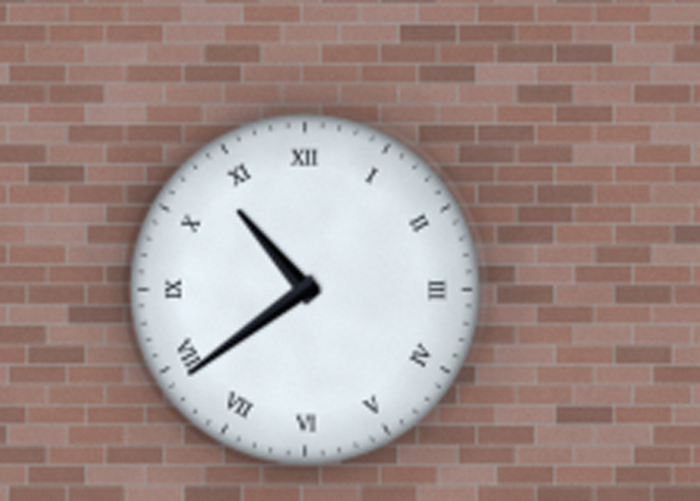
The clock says 10:39
